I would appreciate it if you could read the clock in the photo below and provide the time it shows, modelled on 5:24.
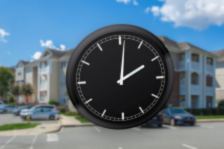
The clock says 2:01
